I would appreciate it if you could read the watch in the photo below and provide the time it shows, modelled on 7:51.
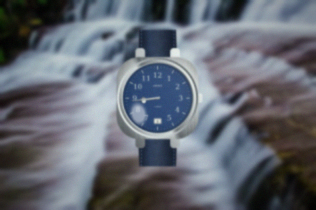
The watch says 8:44
